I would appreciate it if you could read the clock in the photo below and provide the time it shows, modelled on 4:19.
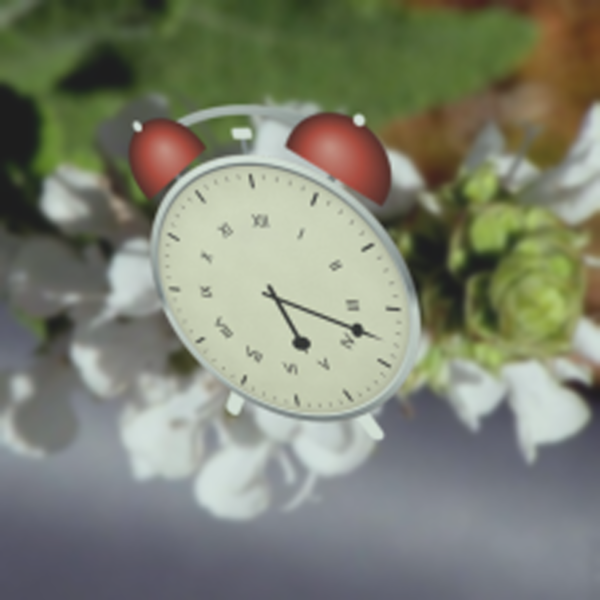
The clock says 5:18
